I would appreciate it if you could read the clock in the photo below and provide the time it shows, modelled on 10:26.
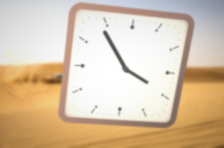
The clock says 3:54
